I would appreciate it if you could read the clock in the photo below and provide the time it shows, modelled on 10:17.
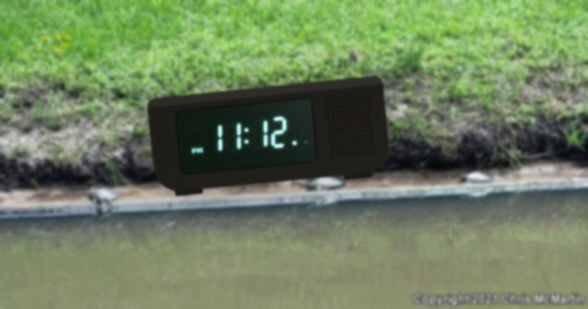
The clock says 11:12
